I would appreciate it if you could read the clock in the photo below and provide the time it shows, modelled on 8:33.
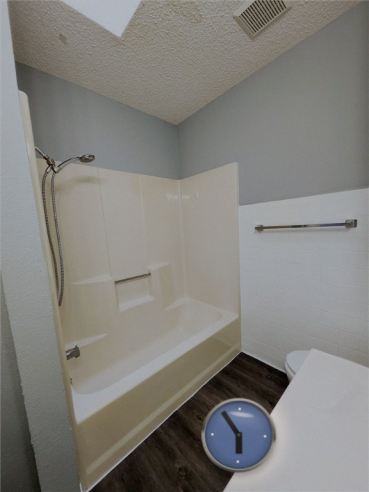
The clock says 5:54
